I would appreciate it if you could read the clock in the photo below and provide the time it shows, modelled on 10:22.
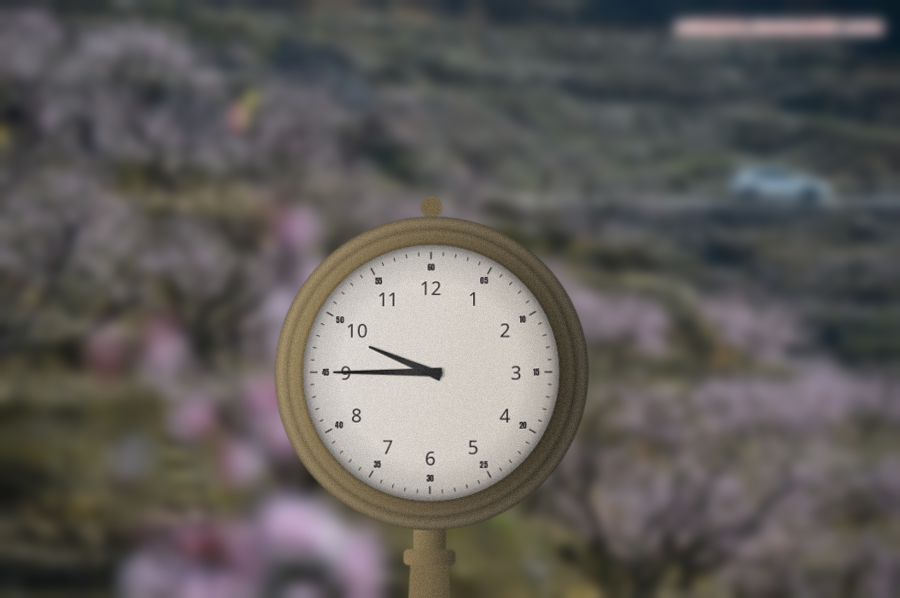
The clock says 9:45
